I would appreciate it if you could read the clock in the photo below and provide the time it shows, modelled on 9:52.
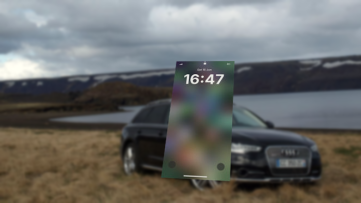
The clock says 16:47
